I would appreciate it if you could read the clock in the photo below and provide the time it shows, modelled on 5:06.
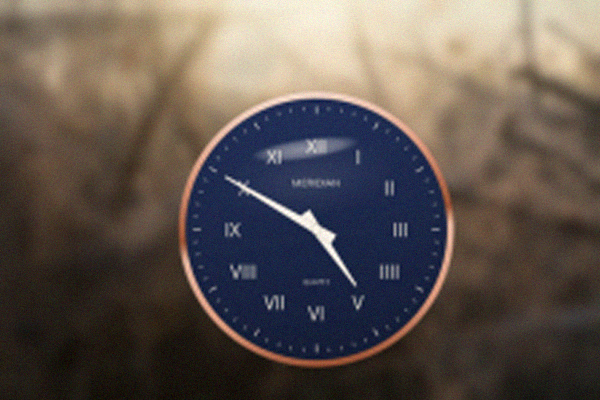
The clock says 4:50
